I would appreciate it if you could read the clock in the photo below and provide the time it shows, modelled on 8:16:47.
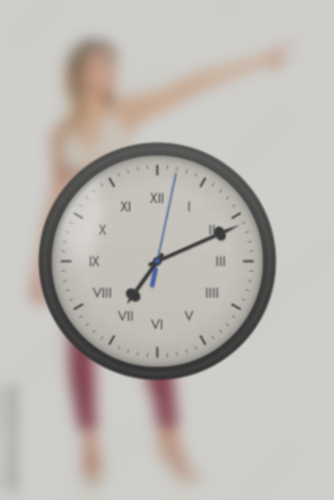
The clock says 7:11:02
